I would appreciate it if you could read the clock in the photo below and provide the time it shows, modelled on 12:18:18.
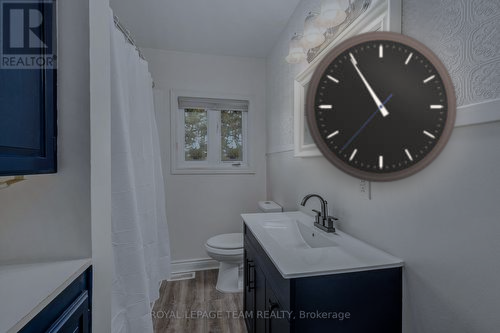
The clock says 10:54:37
